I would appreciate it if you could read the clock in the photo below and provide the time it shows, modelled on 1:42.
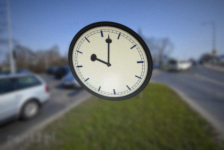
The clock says 10:02
